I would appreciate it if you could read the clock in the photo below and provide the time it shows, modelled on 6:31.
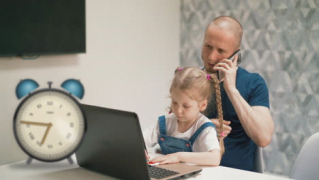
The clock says 6:46
